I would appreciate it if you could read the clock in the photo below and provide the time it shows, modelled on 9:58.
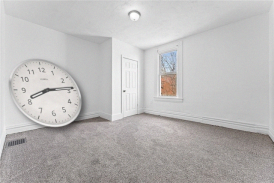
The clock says 8:14
